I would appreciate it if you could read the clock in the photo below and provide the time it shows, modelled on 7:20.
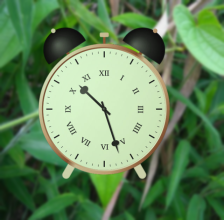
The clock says 10:27
